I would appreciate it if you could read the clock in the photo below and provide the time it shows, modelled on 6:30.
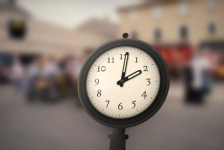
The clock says 2:01
